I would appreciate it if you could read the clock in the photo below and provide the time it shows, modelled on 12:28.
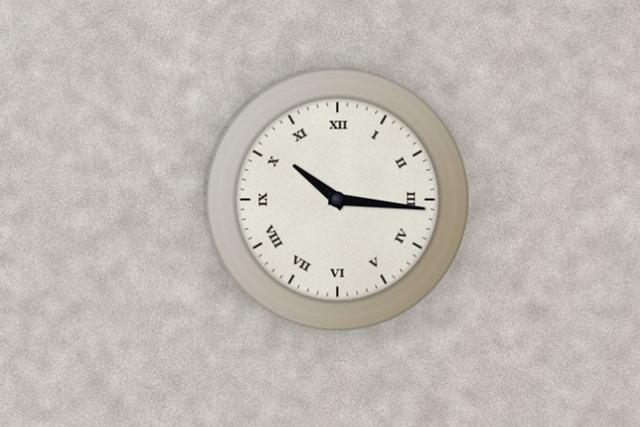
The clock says 10:16
